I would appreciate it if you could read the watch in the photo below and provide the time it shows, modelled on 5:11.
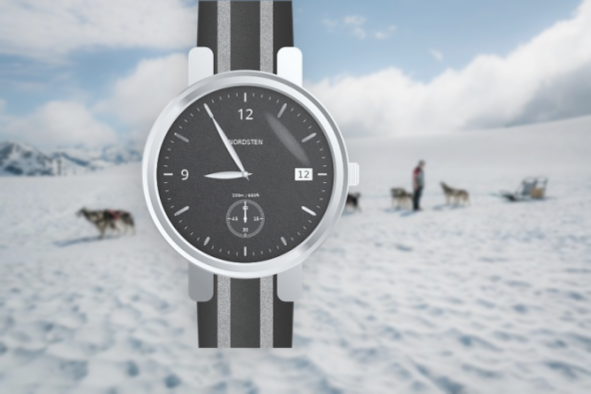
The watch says 8:55
